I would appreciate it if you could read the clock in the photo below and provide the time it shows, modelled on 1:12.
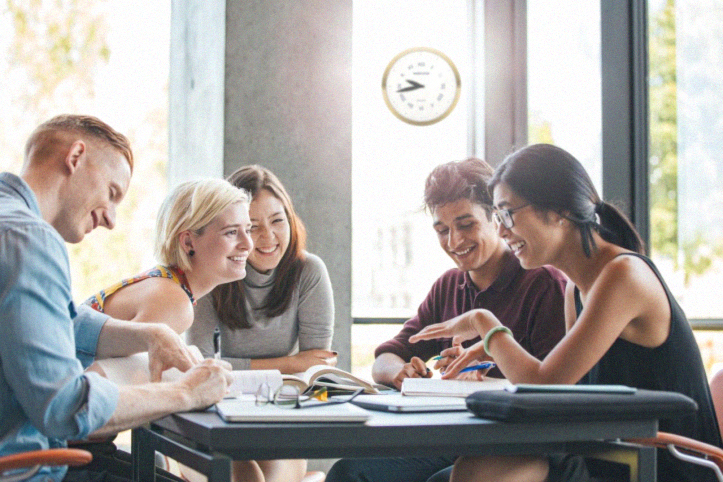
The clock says 9:43
